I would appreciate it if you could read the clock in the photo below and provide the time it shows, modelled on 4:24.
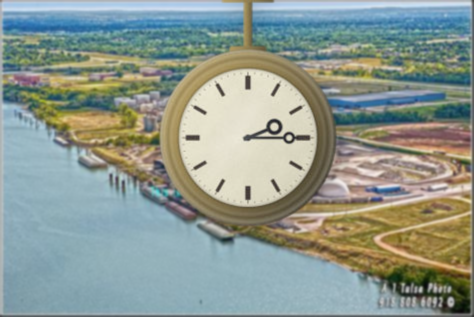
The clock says 2:15
